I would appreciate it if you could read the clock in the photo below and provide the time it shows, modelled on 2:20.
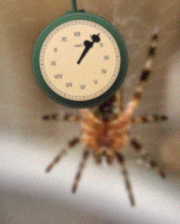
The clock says 1:07
